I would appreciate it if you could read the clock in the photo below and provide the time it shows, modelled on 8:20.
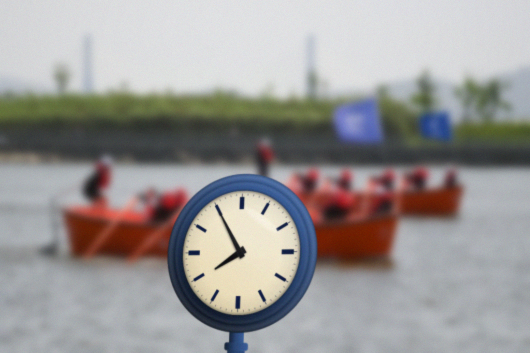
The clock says 7:55
